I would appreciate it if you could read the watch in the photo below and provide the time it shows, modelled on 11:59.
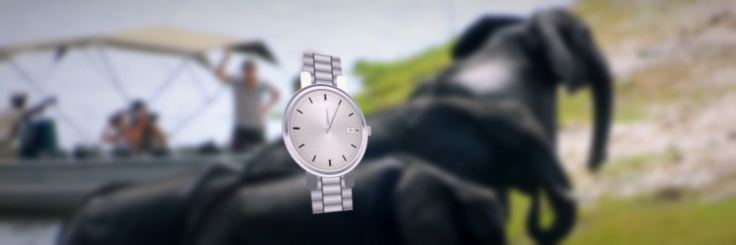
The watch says 12:05
